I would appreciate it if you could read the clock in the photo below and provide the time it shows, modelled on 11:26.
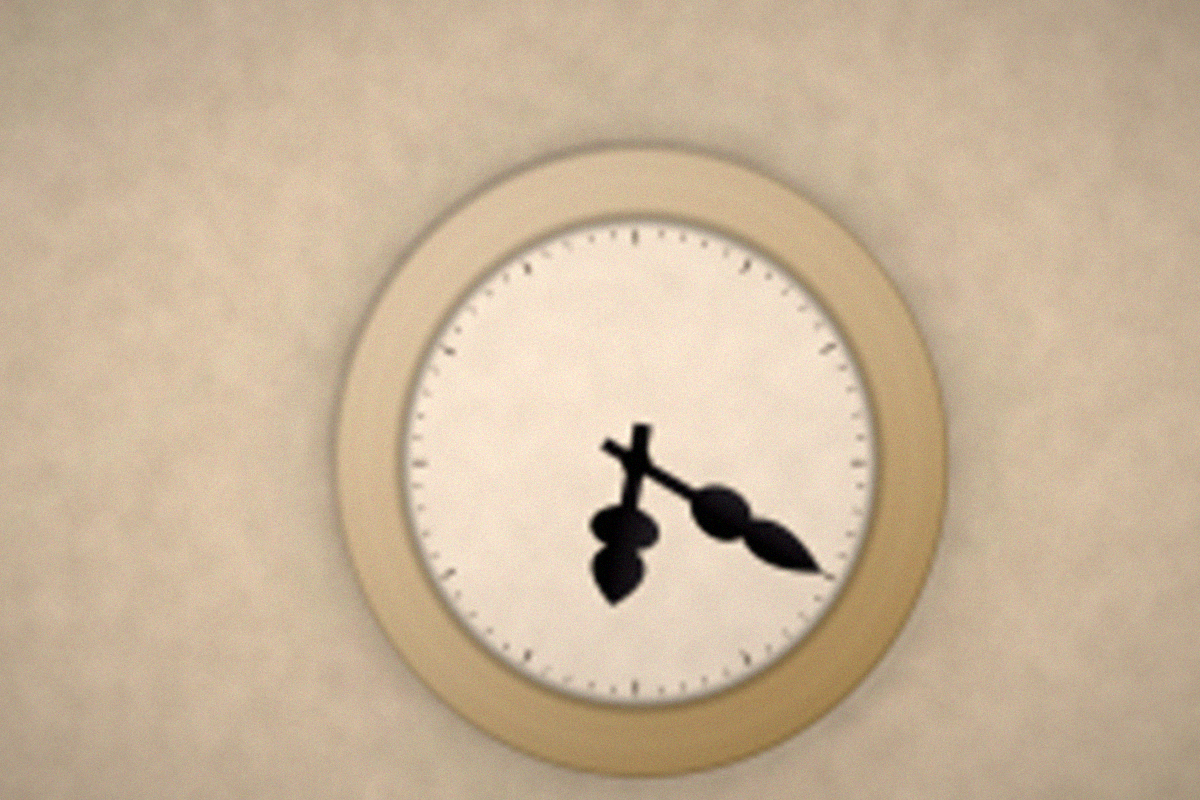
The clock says 6:20
